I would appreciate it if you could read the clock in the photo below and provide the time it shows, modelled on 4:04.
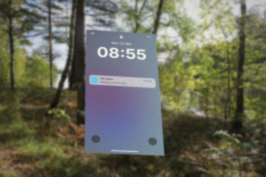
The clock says 8:55
